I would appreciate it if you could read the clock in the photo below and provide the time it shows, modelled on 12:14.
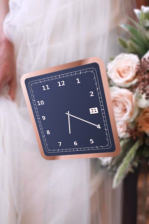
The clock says 6:20
